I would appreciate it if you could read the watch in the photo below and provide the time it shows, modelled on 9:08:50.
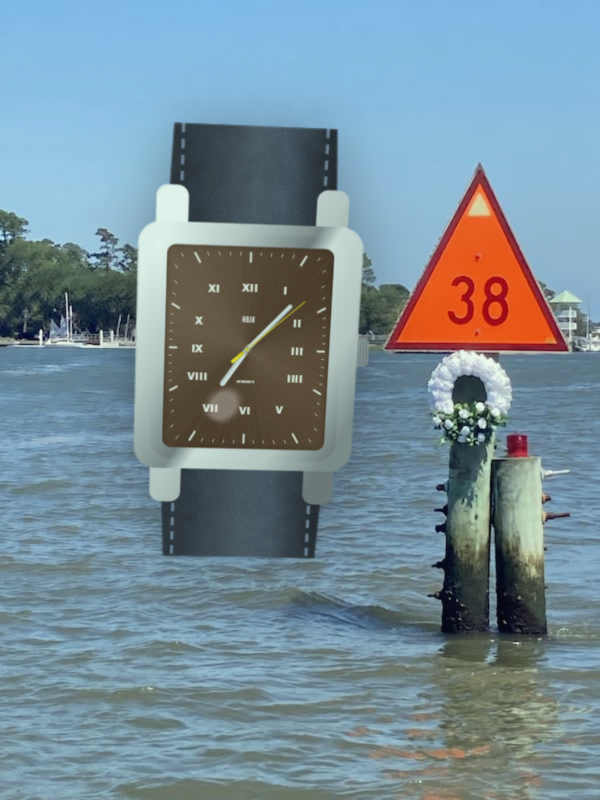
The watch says 7:07:08
